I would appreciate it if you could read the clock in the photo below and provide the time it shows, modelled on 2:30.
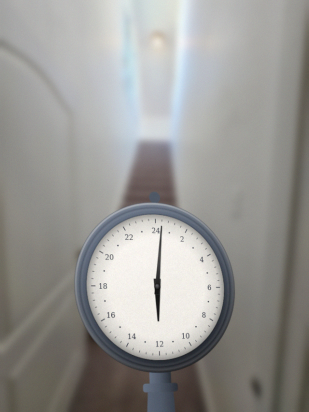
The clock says 12:01
